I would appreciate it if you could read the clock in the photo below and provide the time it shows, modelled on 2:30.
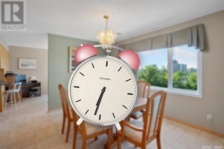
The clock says 6:32
